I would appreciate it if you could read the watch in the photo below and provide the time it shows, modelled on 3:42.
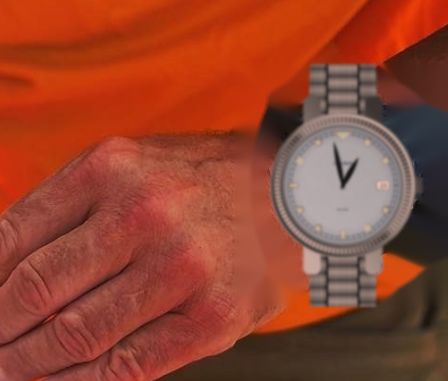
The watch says 12:58
